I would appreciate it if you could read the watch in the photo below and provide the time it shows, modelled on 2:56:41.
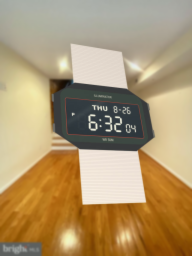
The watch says 6:32:04
